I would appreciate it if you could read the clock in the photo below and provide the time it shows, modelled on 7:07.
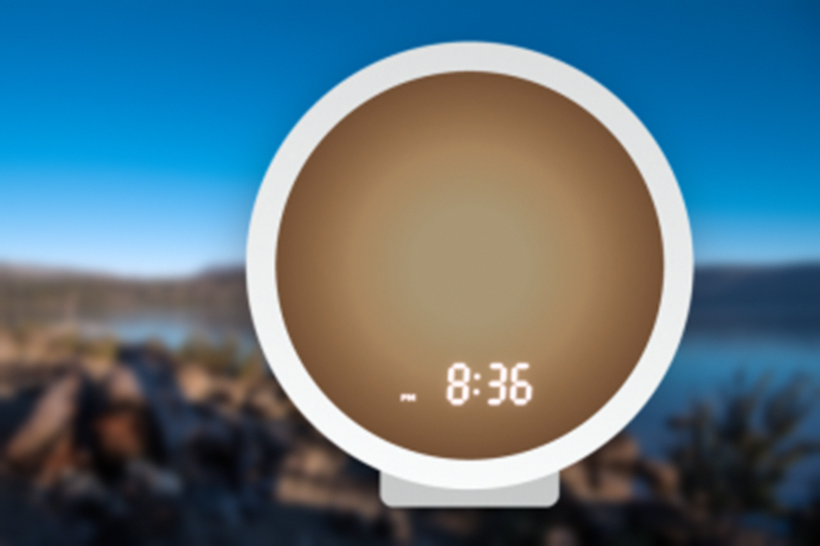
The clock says 8:36
